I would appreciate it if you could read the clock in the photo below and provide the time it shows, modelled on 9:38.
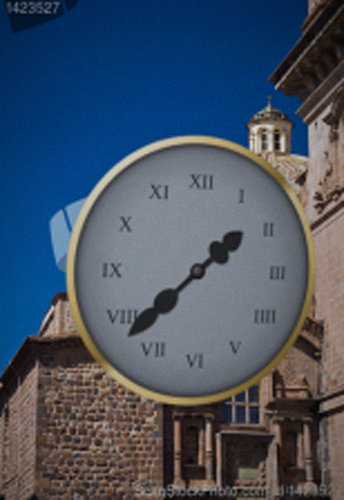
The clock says 1:38
